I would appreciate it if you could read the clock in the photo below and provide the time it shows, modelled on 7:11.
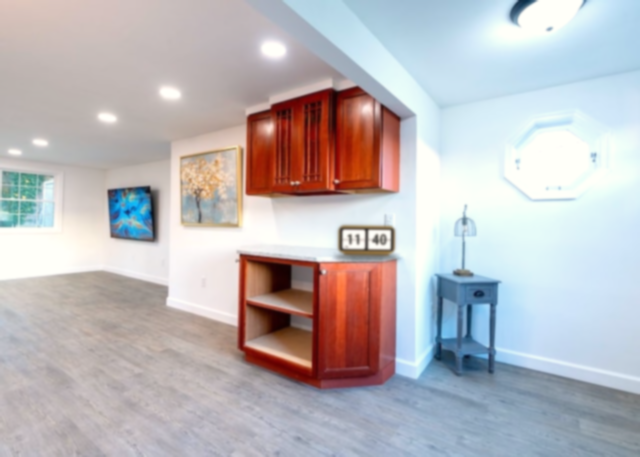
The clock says 11:40
